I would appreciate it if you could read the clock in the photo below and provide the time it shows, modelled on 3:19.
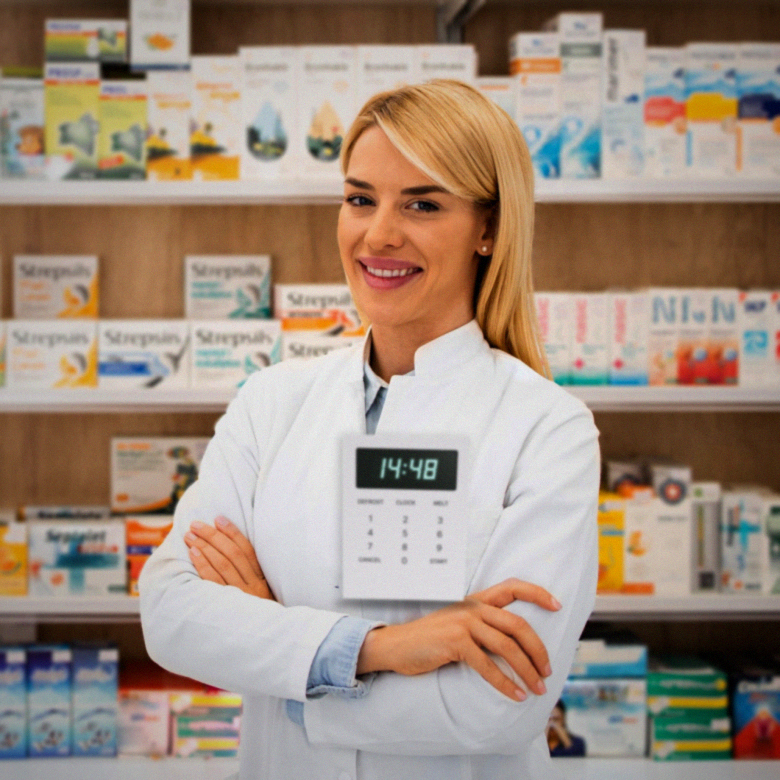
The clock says 14:48
